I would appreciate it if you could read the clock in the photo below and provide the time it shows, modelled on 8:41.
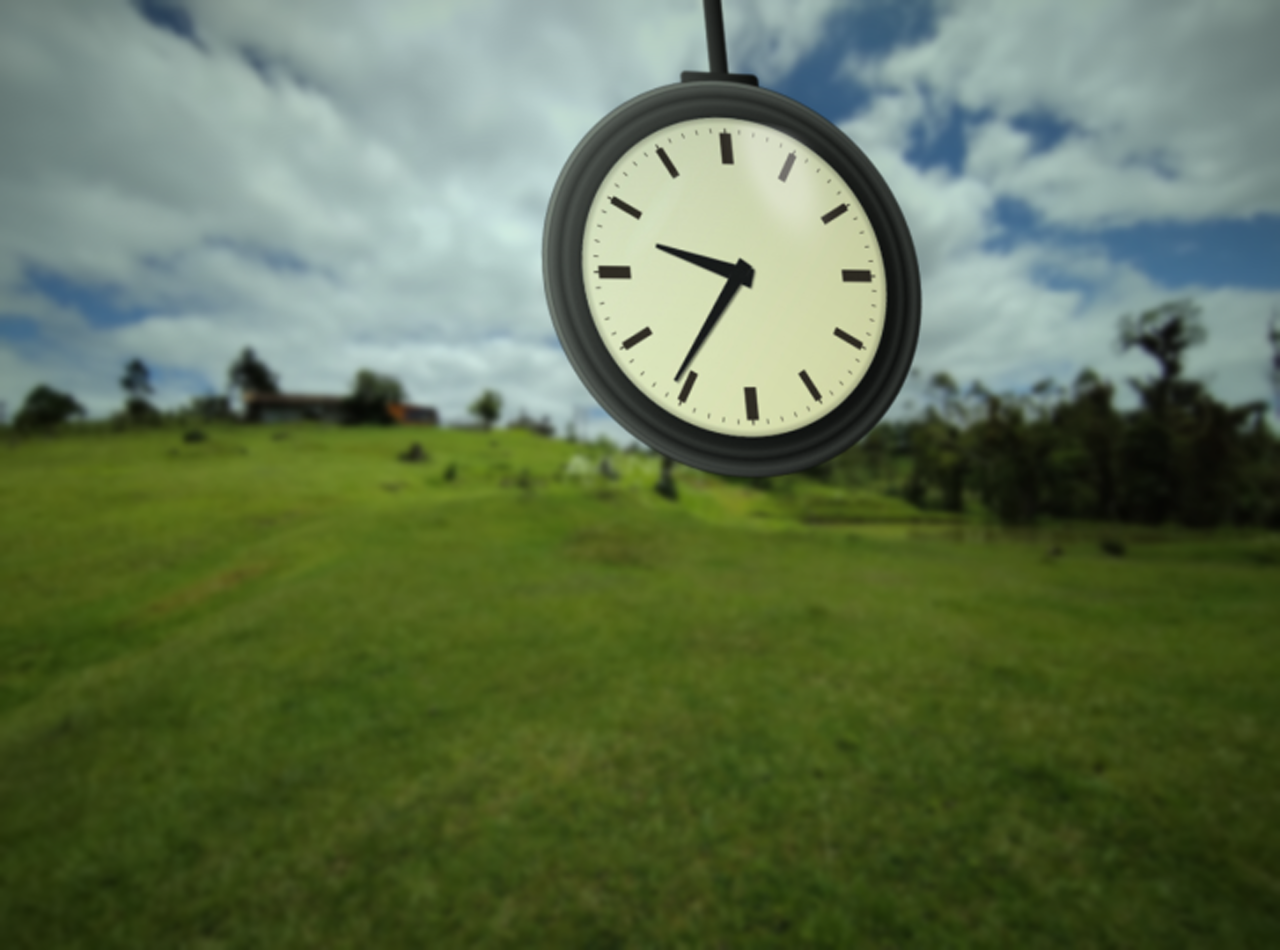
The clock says 9:36
